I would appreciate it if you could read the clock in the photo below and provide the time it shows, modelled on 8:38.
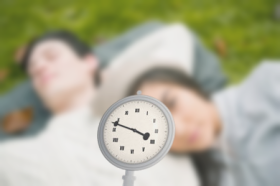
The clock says 3:48
